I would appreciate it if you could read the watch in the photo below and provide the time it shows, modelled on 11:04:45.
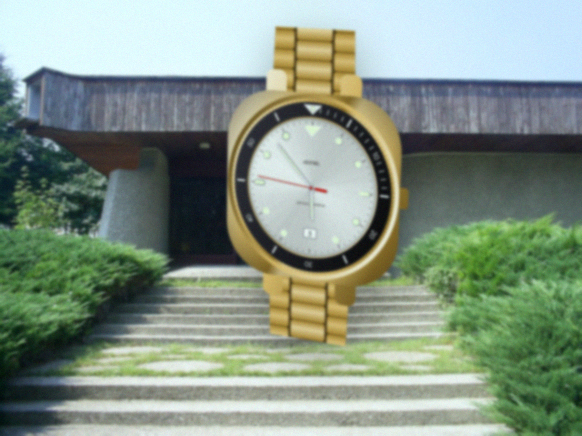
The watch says 5:52:46
